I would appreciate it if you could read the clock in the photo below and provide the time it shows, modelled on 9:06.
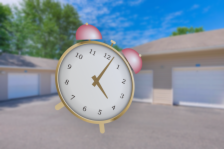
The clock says 4:02
